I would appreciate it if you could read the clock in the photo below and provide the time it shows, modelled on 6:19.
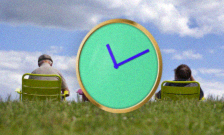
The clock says 11:11
